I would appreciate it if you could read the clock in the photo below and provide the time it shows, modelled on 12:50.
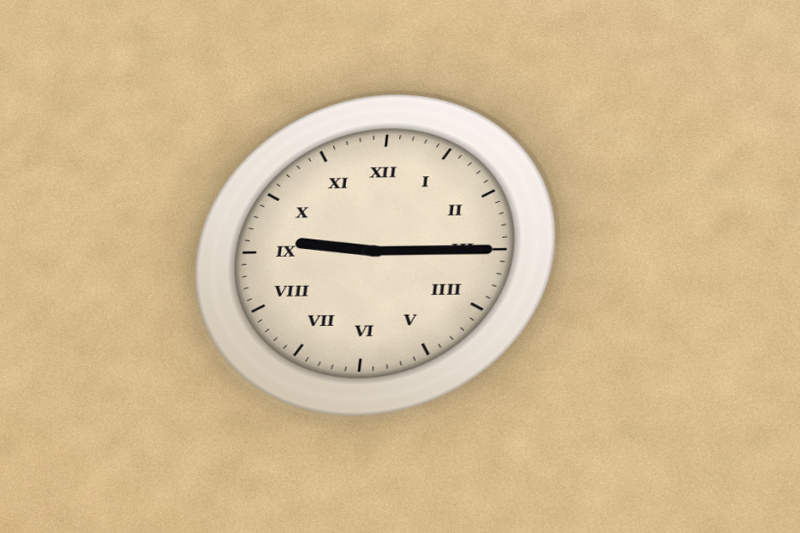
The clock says 9:15
